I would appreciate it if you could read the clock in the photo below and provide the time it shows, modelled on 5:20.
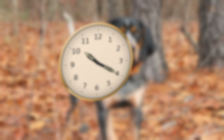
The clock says 10:20
